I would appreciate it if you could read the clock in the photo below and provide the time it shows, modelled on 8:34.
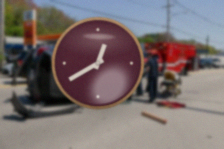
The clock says 12:40
